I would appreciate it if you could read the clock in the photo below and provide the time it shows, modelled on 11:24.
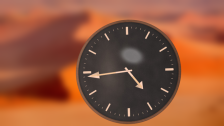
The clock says 4:44
